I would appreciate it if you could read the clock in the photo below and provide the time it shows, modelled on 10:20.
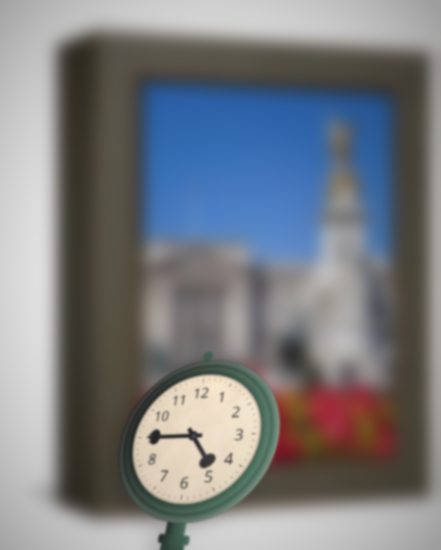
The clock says 4:45
